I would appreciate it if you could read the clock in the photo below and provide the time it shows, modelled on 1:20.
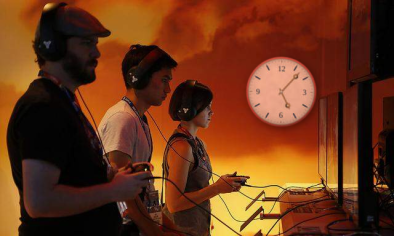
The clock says 5:07
